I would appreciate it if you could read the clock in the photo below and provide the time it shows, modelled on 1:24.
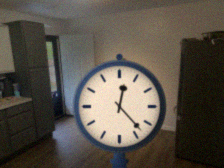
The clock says 12:23
